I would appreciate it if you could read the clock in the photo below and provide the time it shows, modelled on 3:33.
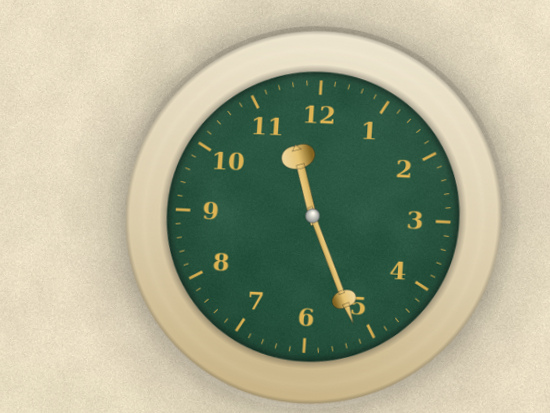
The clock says 11:26
